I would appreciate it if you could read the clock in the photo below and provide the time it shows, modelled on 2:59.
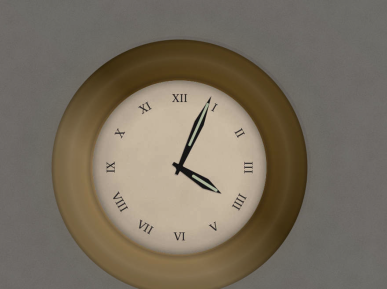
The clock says 4:04
